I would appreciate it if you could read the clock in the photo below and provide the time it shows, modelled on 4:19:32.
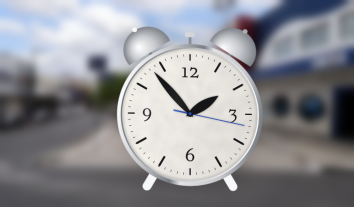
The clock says 1:53:17
